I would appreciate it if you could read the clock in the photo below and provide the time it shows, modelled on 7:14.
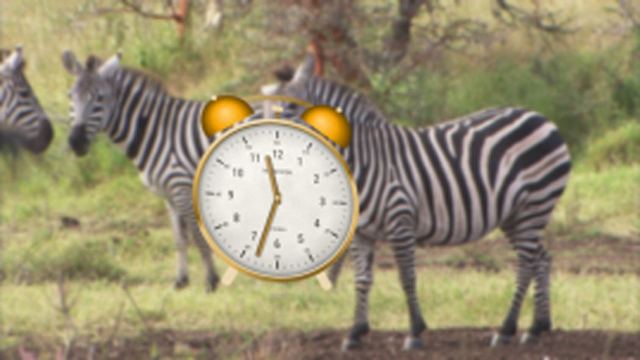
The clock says 11:33
